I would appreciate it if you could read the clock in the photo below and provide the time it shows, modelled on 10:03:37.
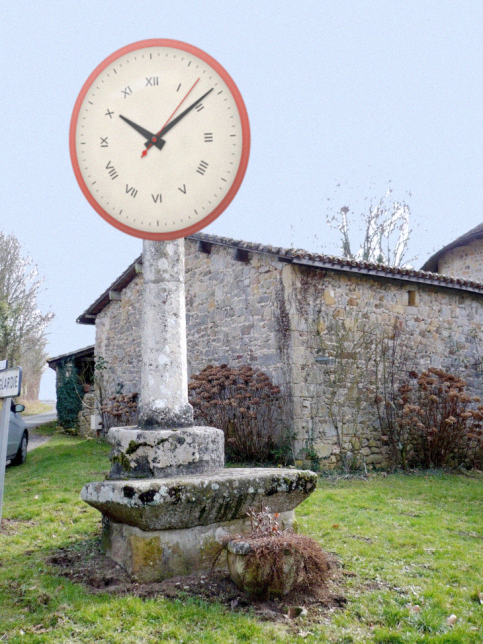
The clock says 10:09:07
